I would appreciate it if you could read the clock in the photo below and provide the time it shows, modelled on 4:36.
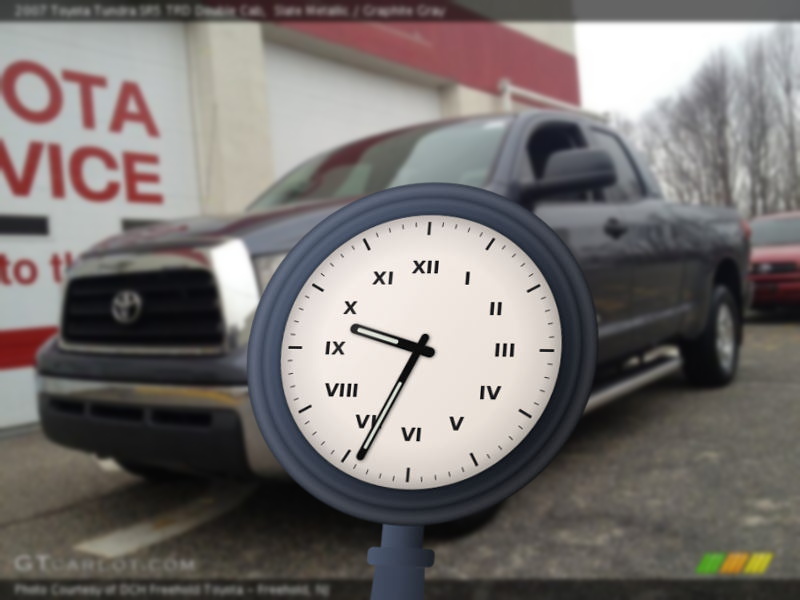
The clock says 9:34
